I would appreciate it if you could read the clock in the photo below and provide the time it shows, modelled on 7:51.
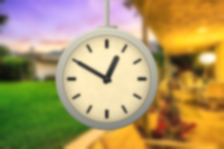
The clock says 12:50
